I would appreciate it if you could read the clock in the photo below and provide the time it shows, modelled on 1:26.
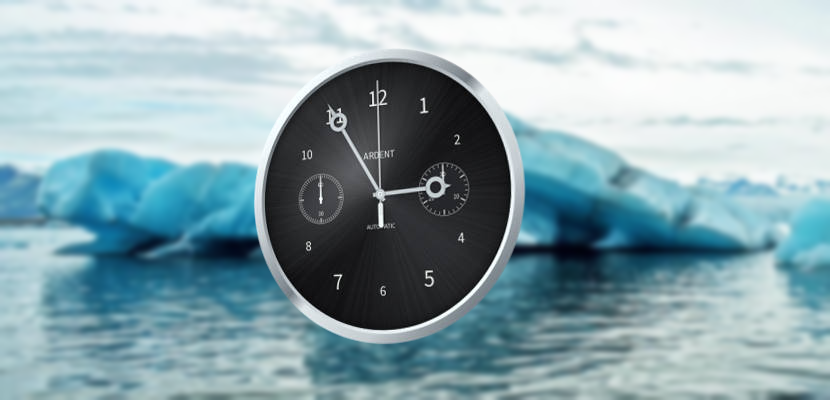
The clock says 2:55
